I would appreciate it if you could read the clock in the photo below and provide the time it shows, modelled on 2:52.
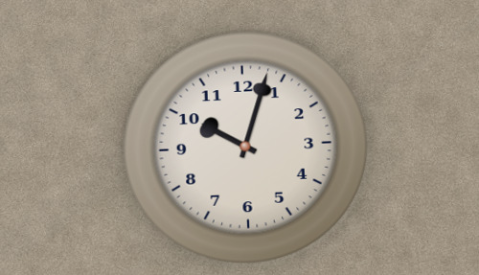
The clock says 10:03
